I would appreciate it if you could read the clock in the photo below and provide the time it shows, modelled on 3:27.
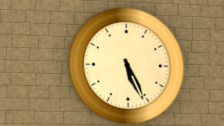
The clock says 5:26
